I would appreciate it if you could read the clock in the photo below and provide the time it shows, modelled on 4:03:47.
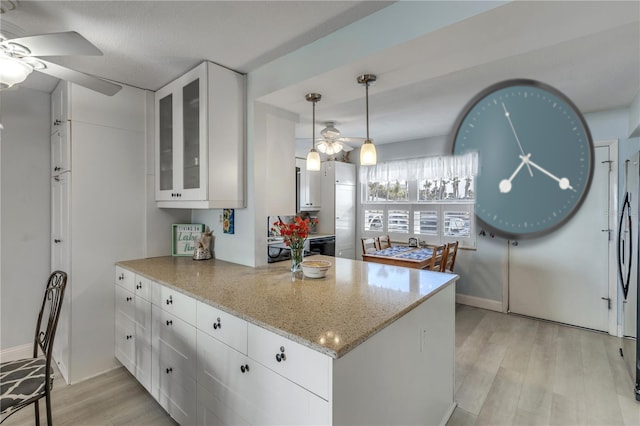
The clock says 7:19:56
